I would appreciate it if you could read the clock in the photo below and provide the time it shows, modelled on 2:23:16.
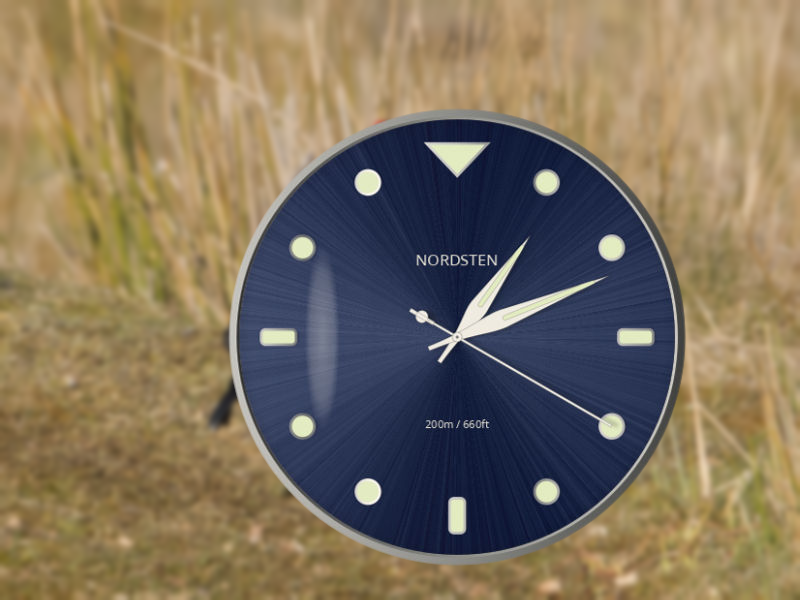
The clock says 1:11:20
